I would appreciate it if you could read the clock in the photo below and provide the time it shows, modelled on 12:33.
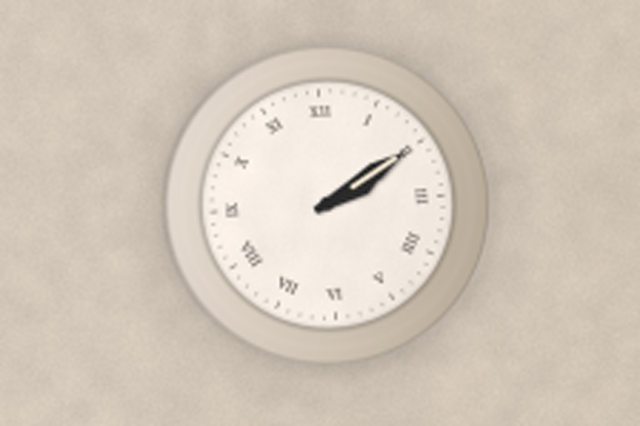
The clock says 2:10
